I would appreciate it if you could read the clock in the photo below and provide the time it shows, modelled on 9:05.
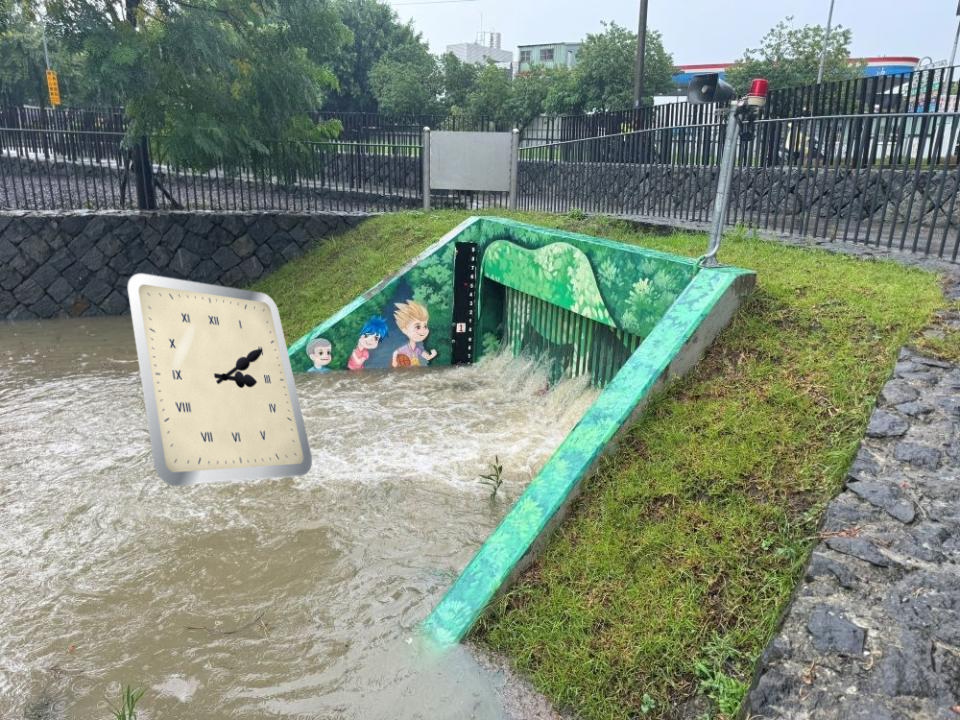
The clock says 3:10
